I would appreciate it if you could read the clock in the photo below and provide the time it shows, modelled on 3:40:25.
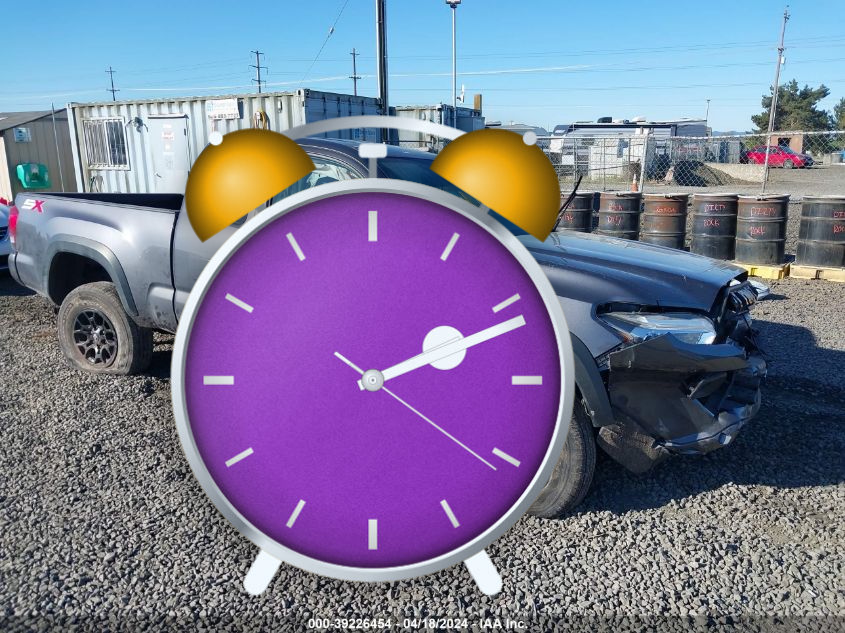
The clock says 2:11:21
